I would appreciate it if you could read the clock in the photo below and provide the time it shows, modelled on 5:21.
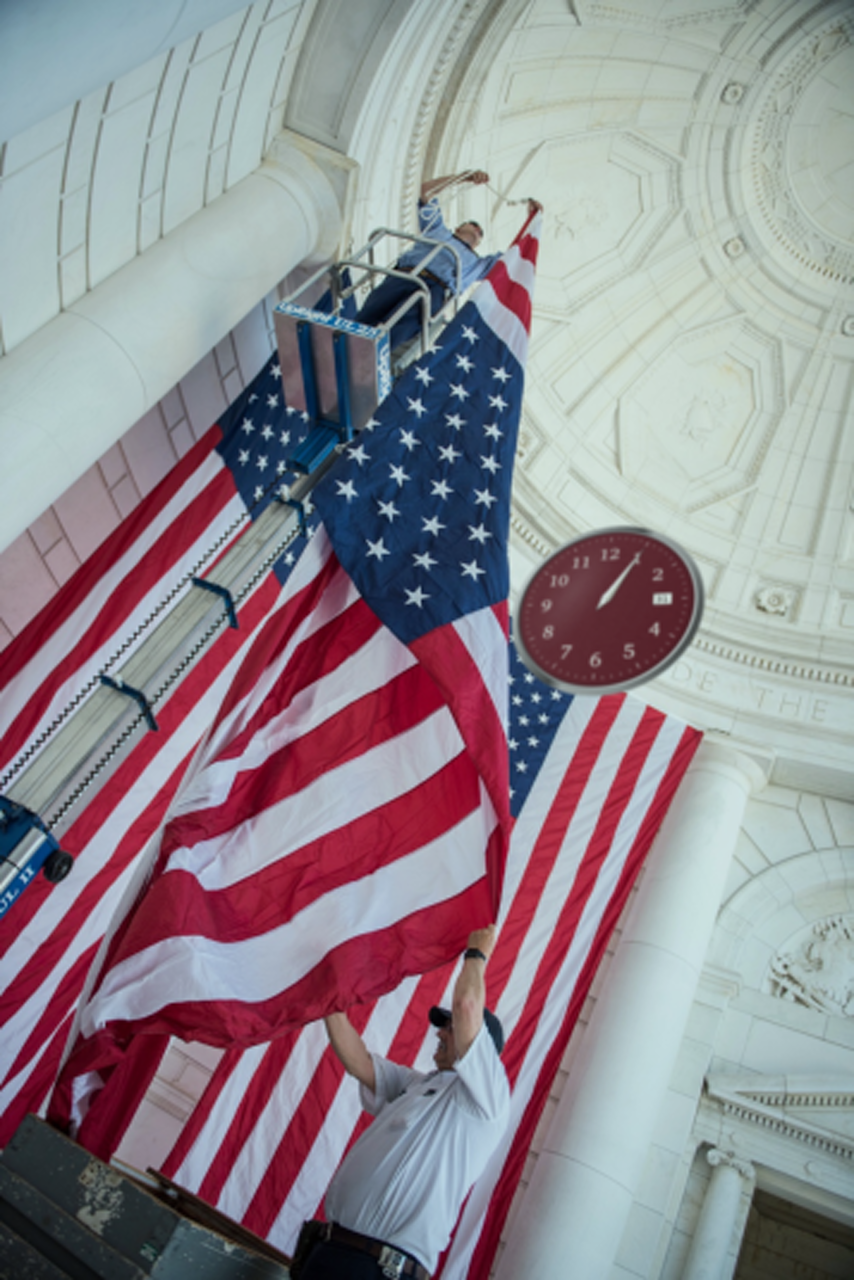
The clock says 1:05
